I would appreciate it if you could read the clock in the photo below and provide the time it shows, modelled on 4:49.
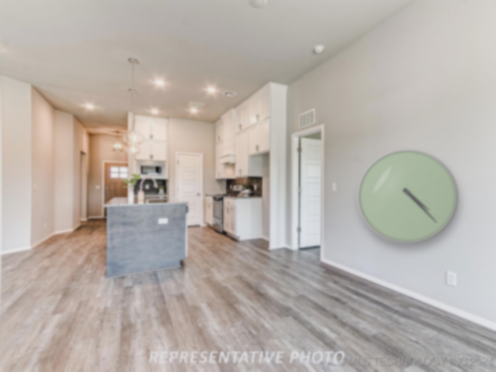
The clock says 4:23
